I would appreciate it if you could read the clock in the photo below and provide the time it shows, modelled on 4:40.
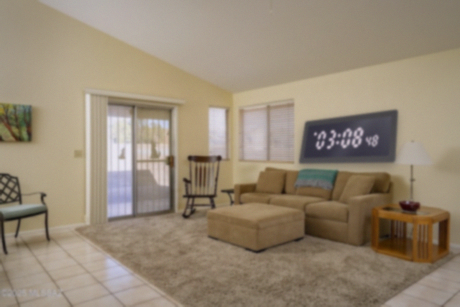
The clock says 3:08
